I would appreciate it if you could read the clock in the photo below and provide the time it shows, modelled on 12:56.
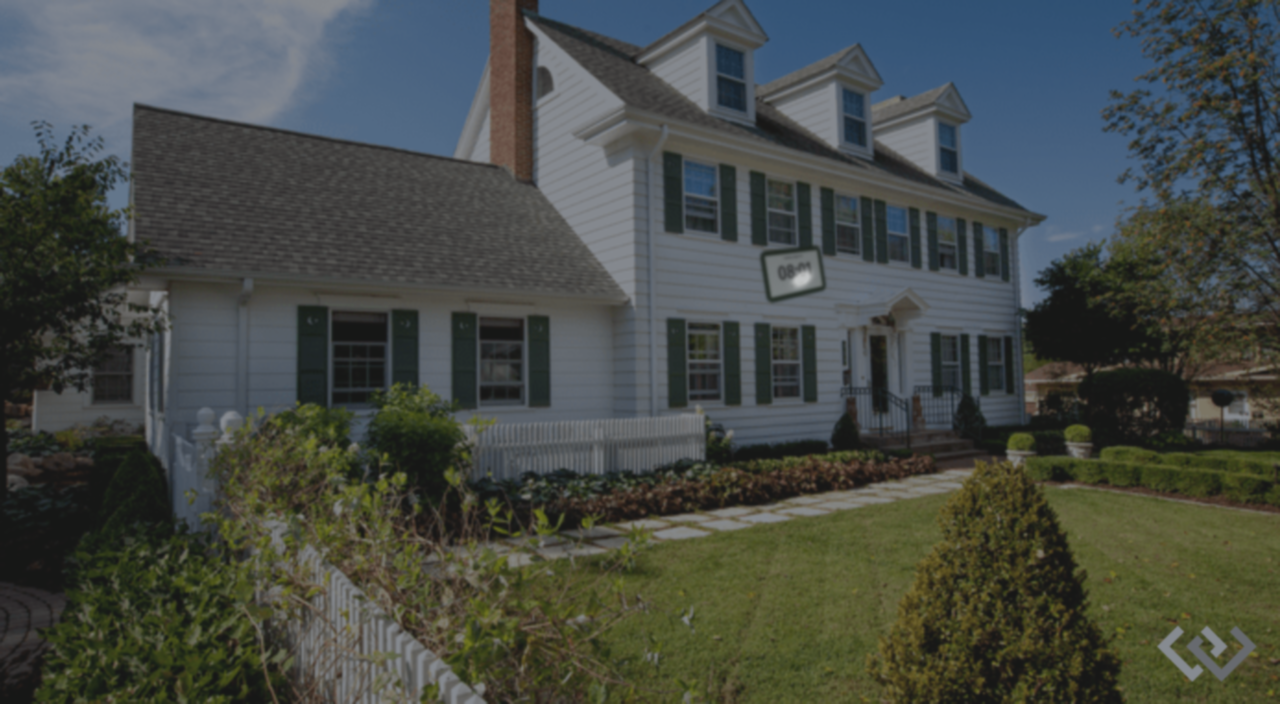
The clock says 8:01
